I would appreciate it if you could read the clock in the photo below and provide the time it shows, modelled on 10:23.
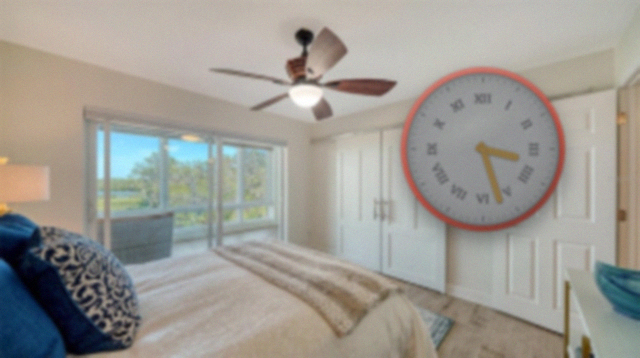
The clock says 3:27
